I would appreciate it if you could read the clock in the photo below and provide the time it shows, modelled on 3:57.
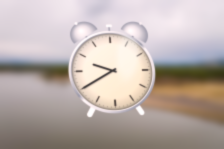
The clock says 9:40
